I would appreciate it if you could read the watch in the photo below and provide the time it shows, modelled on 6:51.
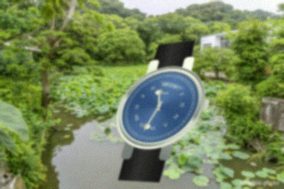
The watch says 11:33
